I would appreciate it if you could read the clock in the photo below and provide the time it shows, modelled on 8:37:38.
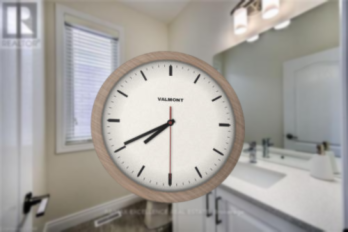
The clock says 7:40:30
